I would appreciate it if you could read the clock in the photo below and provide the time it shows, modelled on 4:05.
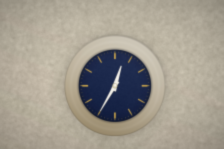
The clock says 12:35
